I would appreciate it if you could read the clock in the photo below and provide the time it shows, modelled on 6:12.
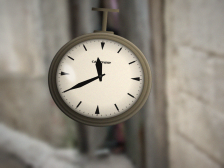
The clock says 11:40
